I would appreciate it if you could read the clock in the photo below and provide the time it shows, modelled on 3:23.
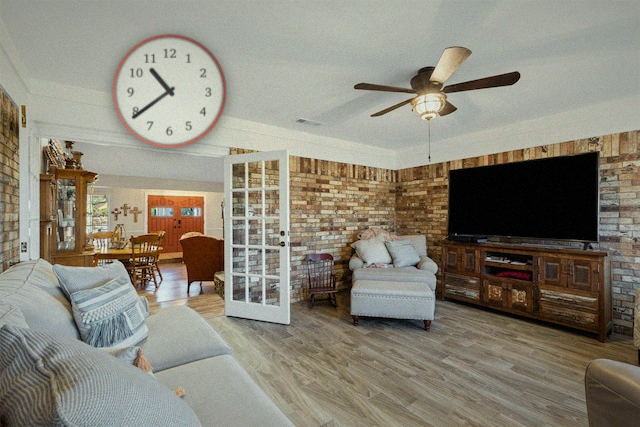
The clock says 10:39
